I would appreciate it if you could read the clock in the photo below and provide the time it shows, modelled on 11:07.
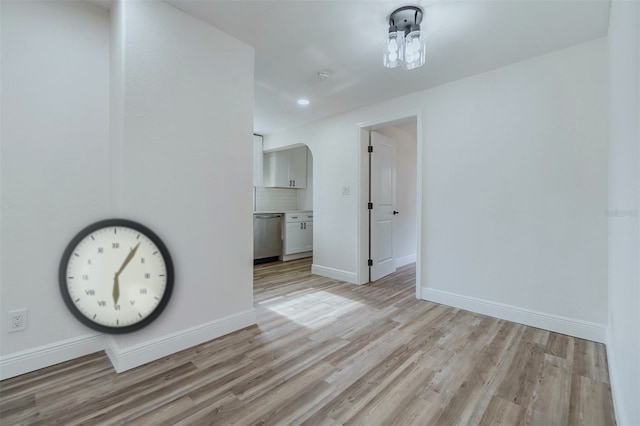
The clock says 6:06
